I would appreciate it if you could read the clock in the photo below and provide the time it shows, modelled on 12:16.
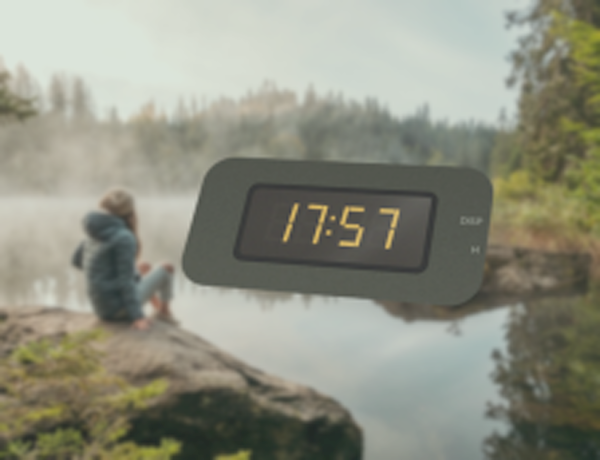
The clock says 17:57
